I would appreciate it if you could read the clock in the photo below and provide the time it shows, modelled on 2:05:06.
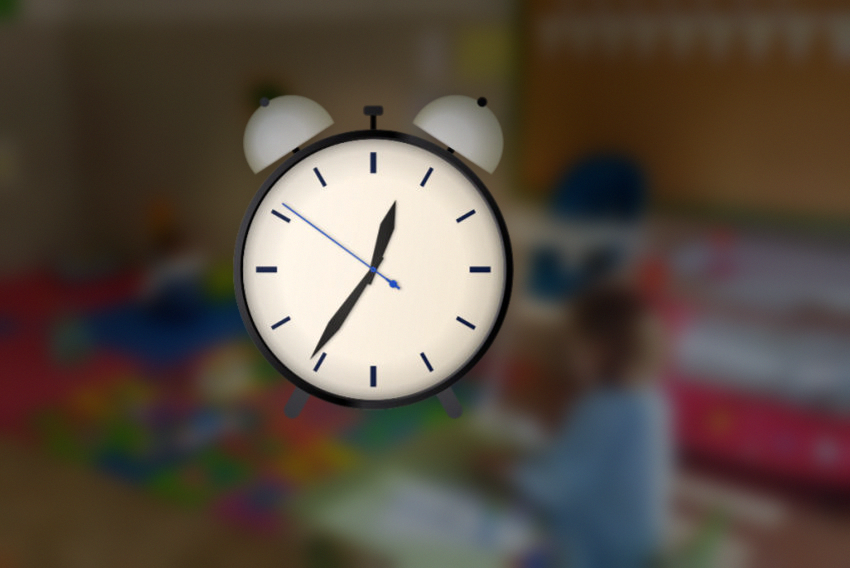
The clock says 12:35:51
